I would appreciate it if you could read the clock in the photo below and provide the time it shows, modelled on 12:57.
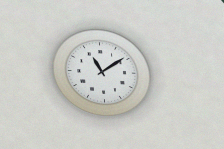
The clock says 11:09
